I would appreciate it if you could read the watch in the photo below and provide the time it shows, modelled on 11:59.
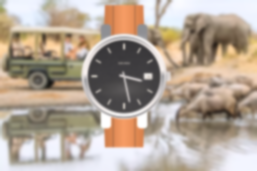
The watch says 3:28
